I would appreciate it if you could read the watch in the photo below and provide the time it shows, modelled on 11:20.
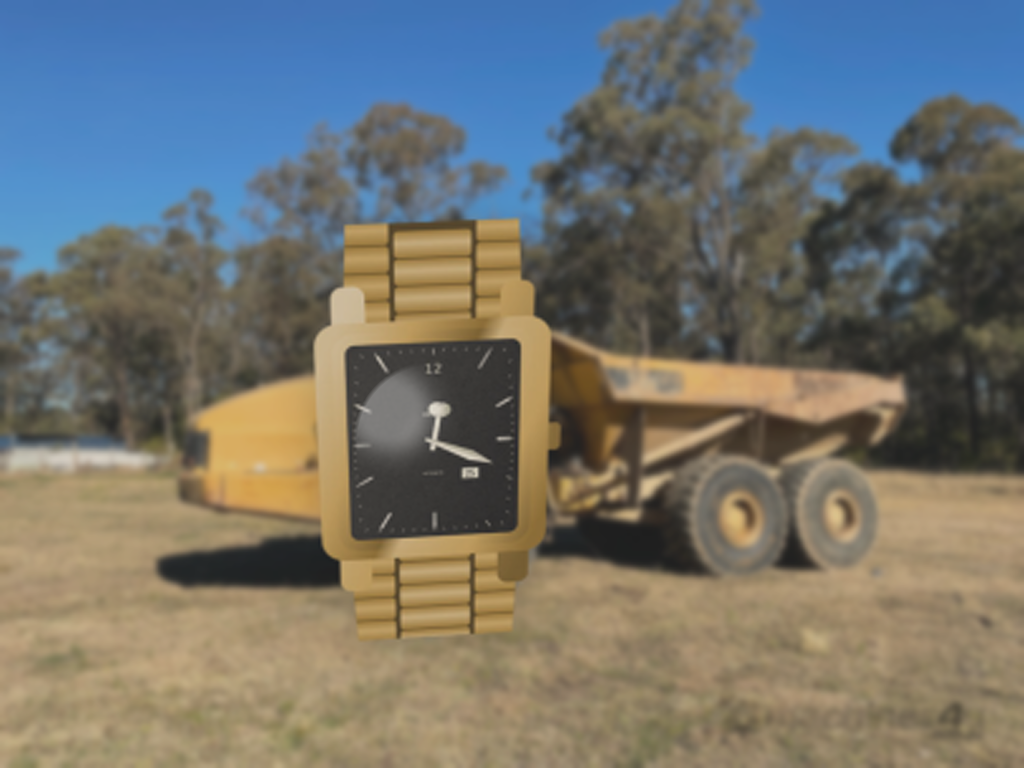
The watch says 12:19
